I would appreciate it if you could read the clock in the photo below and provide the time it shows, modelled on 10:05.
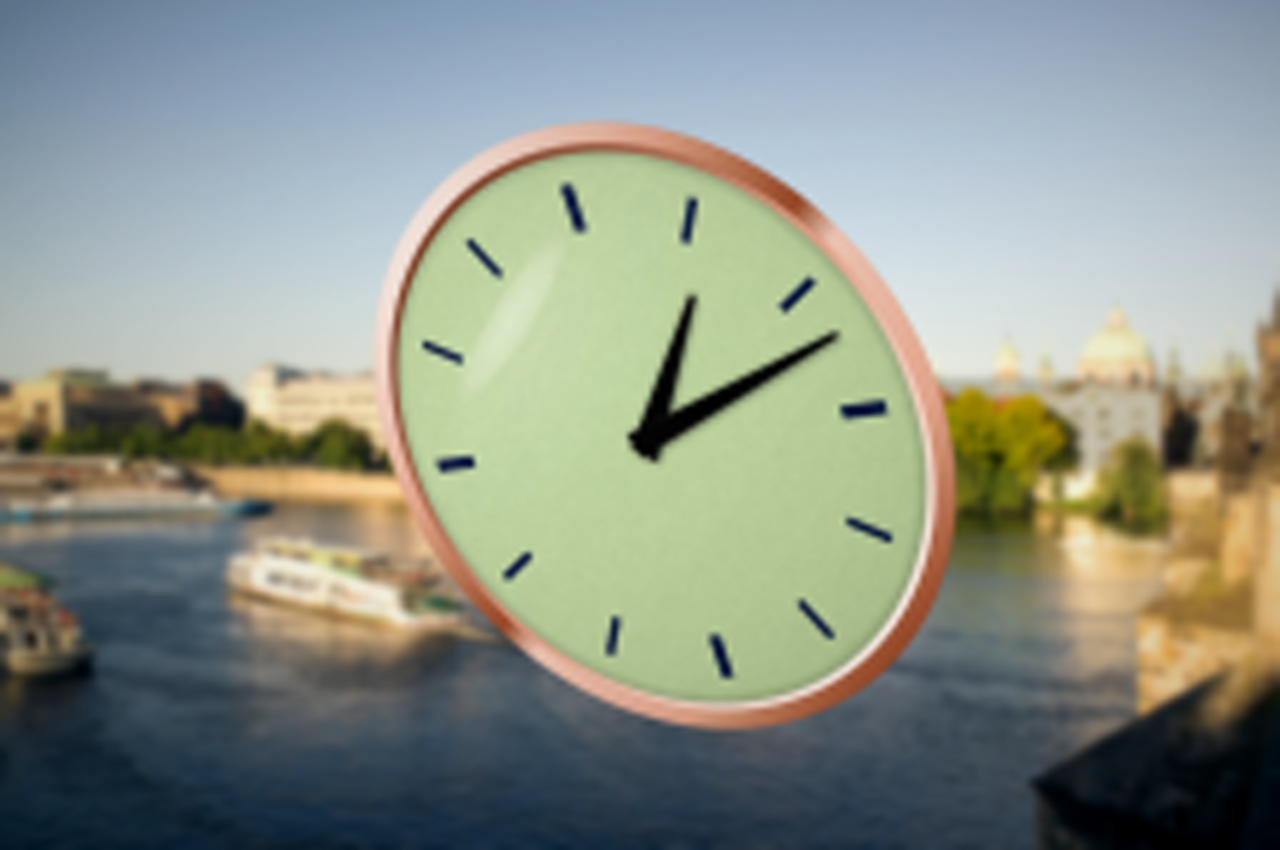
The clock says 1:12
